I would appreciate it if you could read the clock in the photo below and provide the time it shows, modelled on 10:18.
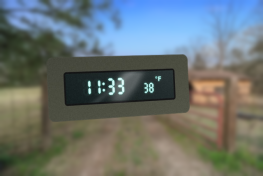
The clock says 11:33
